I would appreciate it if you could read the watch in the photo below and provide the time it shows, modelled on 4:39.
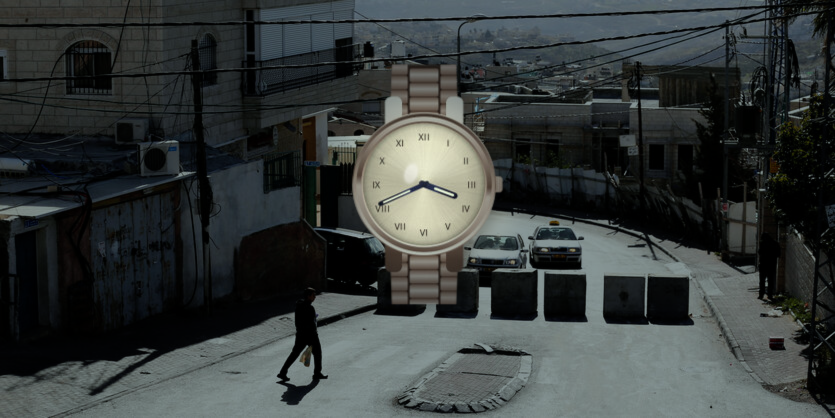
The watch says 3:41
